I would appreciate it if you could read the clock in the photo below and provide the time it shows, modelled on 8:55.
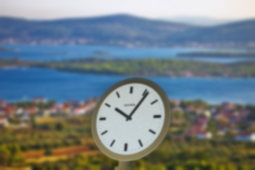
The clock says 10:06
